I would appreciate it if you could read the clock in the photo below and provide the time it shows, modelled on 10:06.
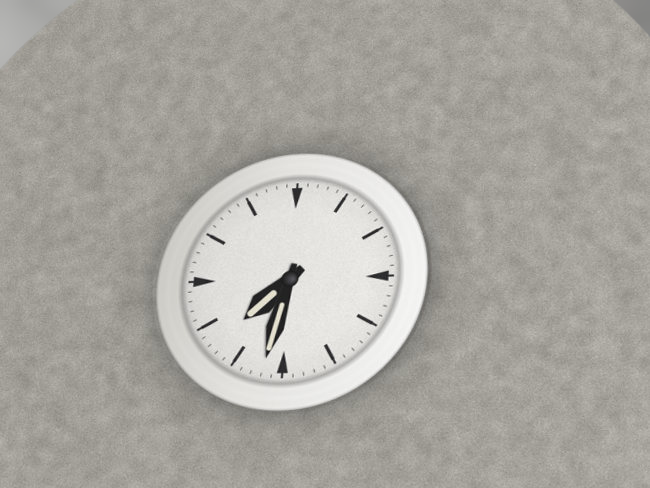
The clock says 7:32
